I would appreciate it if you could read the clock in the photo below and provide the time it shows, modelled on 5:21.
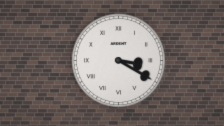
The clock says 3:20
